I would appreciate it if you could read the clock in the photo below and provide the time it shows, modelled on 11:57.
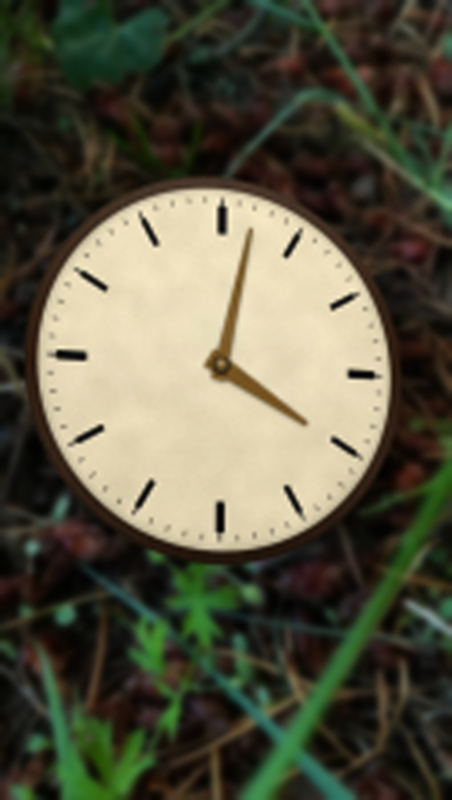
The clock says 4:02
